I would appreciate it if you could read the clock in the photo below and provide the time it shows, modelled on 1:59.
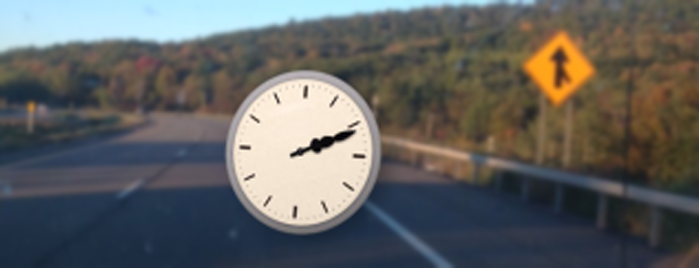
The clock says 2:11
